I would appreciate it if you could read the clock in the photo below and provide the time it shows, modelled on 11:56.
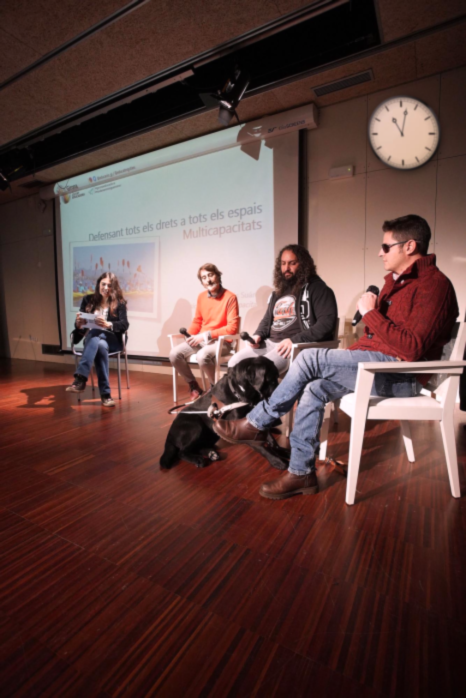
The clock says 11:02
